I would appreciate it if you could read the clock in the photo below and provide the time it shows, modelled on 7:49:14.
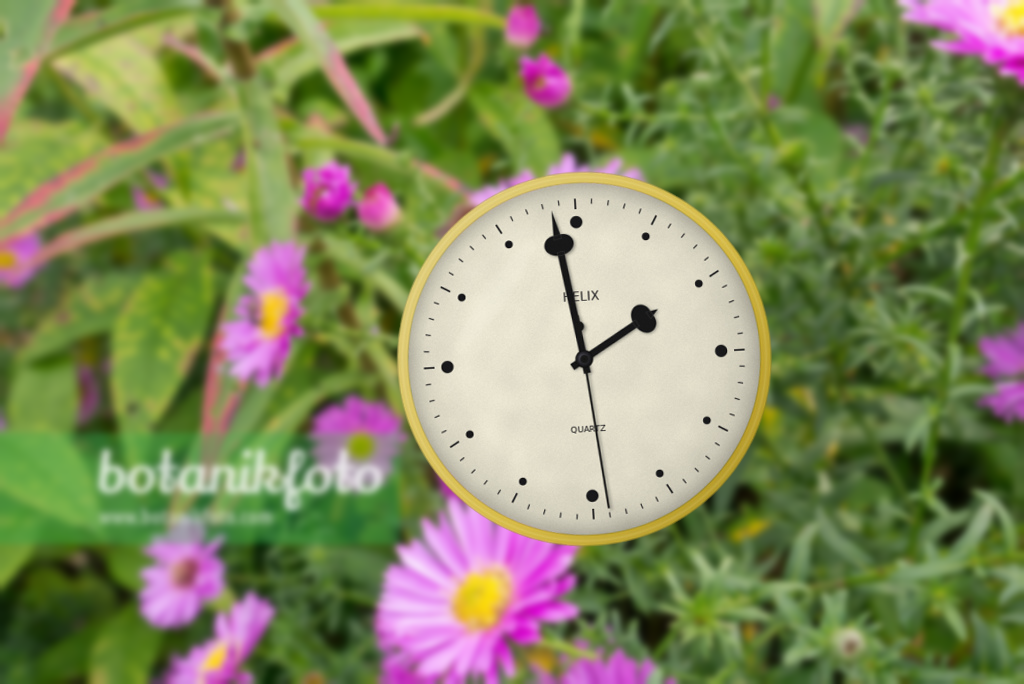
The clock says 1:58:29
